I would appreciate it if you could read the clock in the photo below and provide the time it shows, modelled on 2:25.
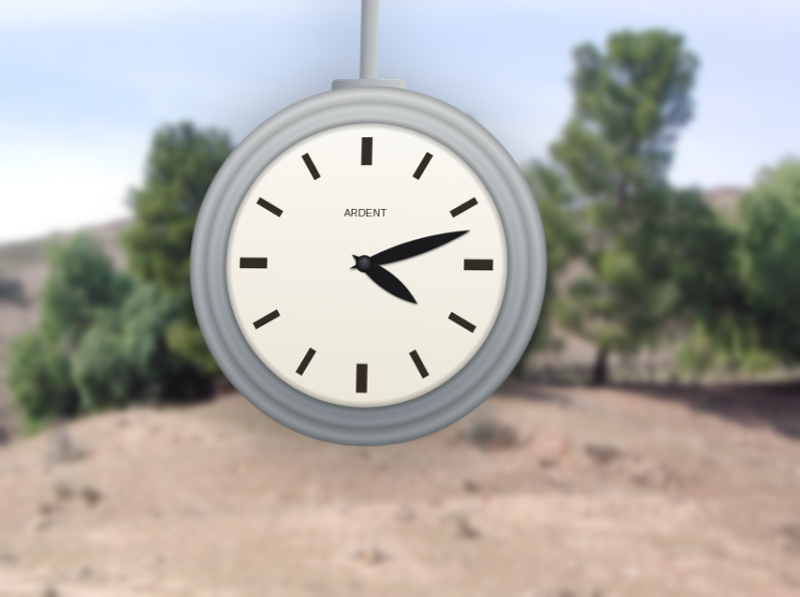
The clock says 4:12
